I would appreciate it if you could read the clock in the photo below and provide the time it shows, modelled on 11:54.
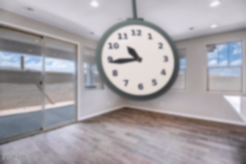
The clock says 10:44
